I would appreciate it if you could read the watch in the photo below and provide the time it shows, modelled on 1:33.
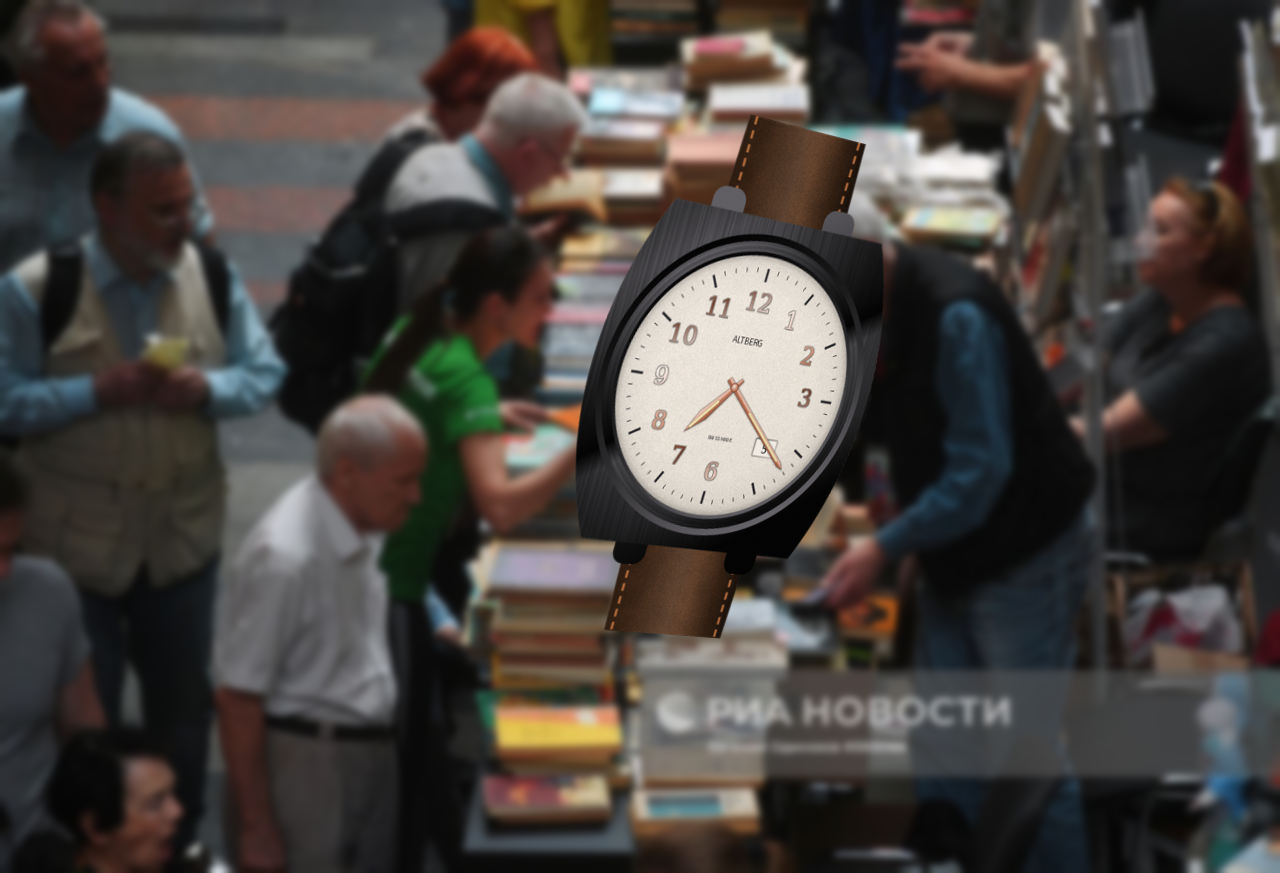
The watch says 7:22
